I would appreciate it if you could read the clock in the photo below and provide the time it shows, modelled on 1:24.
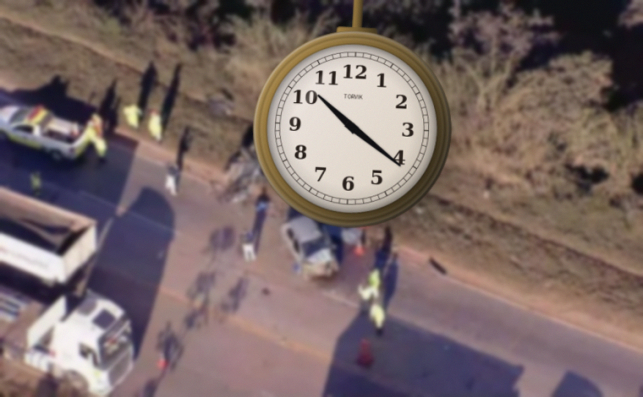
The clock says 10:21
